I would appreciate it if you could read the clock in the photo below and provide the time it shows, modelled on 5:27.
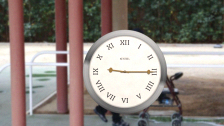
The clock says 9:15
